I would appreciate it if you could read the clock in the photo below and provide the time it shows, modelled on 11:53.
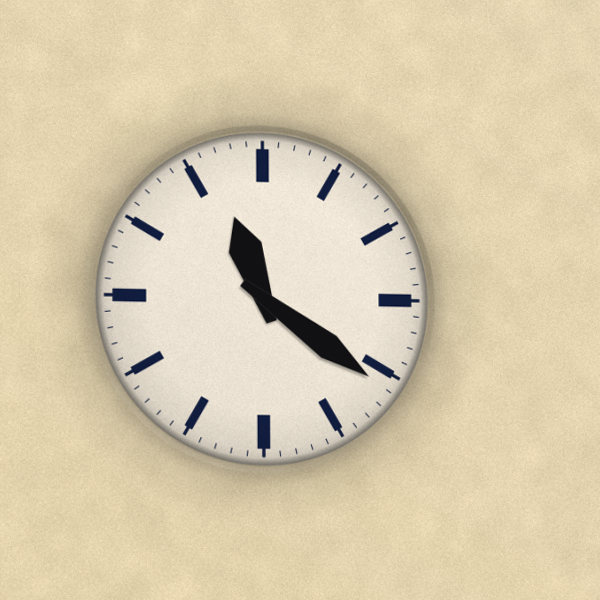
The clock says 11:21
